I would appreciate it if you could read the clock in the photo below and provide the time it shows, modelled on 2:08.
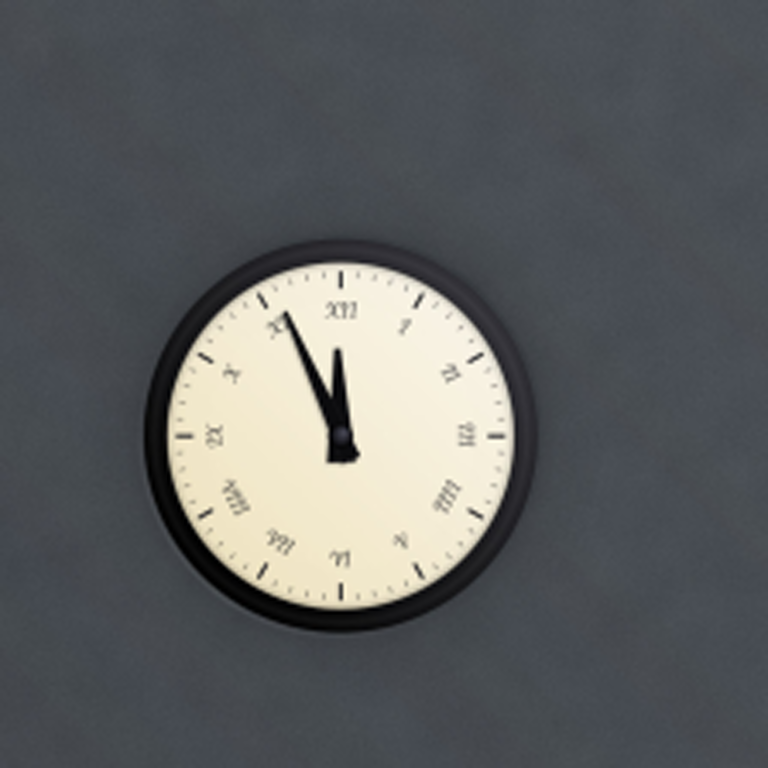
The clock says 11:56
